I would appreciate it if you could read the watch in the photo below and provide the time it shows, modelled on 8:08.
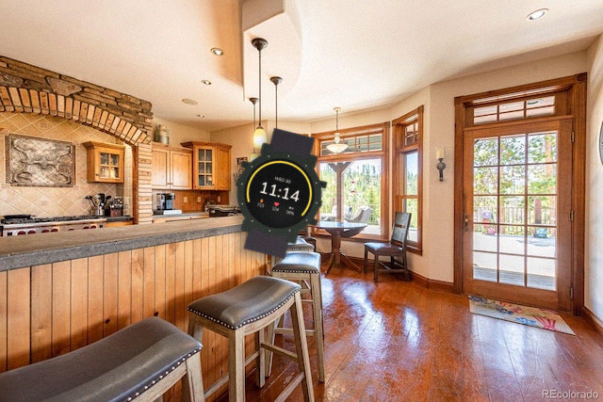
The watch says 11:14
